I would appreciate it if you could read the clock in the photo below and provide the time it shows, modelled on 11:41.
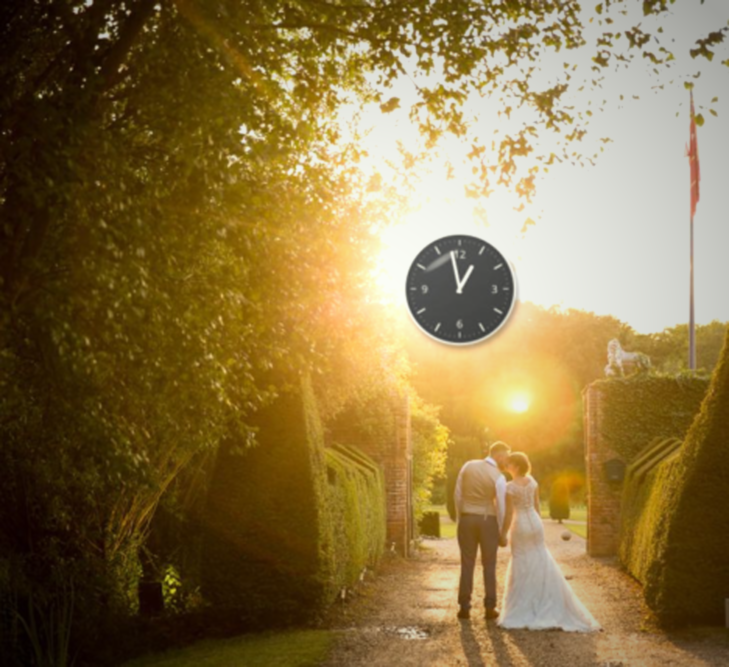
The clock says 12:58
